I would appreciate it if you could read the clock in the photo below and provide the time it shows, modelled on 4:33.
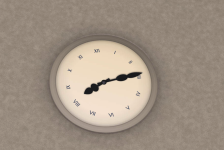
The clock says 8:14
